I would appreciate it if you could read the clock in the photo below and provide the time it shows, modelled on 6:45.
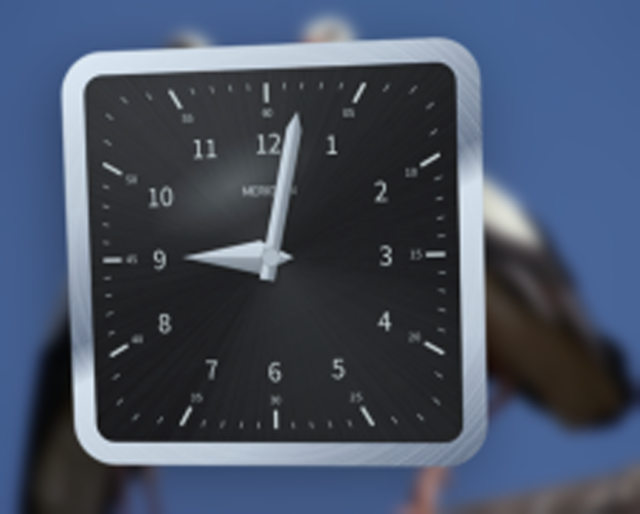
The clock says 9:02
